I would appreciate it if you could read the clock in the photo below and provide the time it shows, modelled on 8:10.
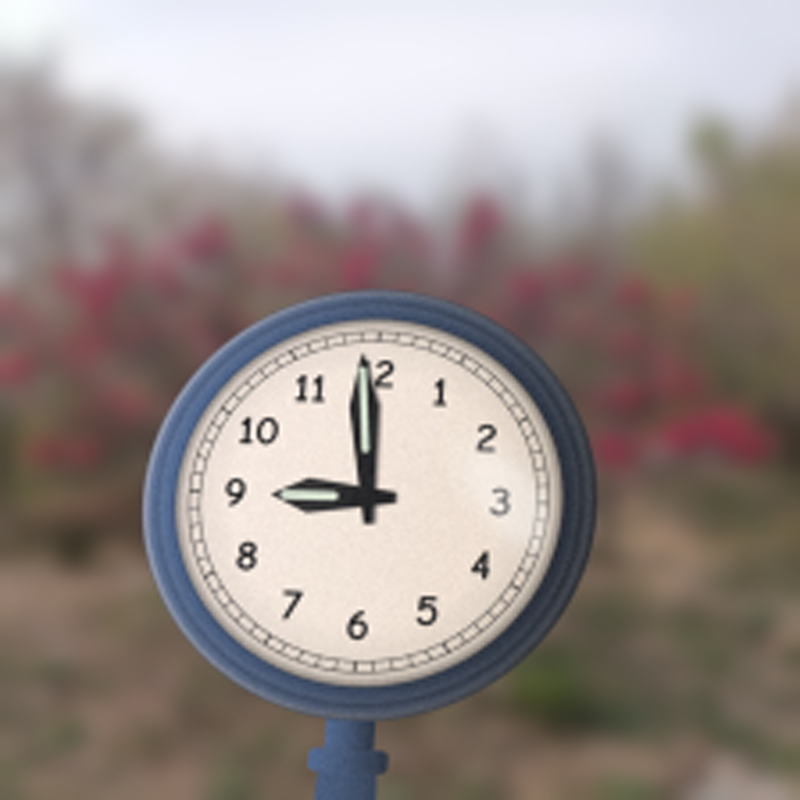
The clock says 8:59
